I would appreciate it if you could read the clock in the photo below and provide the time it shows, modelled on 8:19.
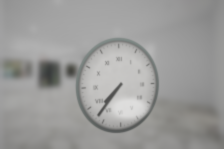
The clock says 7:37
